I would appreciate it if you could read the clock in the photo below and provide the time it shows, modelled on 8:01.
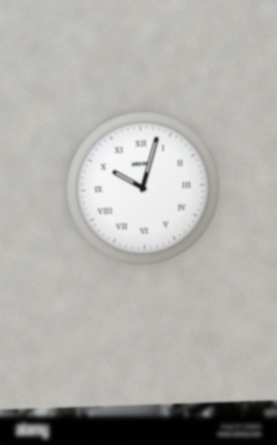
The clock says 10:03
